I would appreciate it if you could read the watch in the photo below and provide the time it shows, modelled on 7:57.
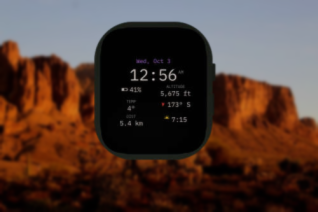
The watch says 12:56
